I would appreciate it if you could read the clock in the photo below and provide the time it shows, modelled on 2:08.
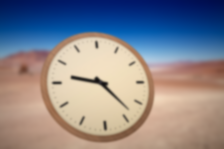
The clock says 9:23
